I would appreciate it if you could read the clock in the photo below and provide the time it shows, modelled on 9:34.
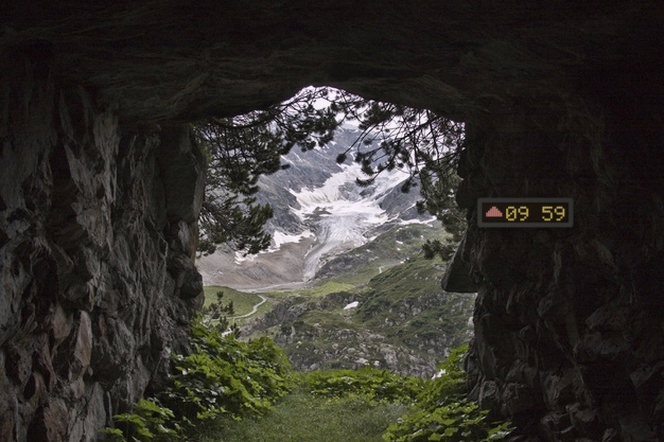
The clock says 9:59
